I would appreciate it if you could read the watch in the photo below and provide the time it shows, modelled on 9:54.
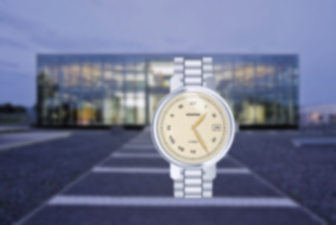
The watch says 1:25
